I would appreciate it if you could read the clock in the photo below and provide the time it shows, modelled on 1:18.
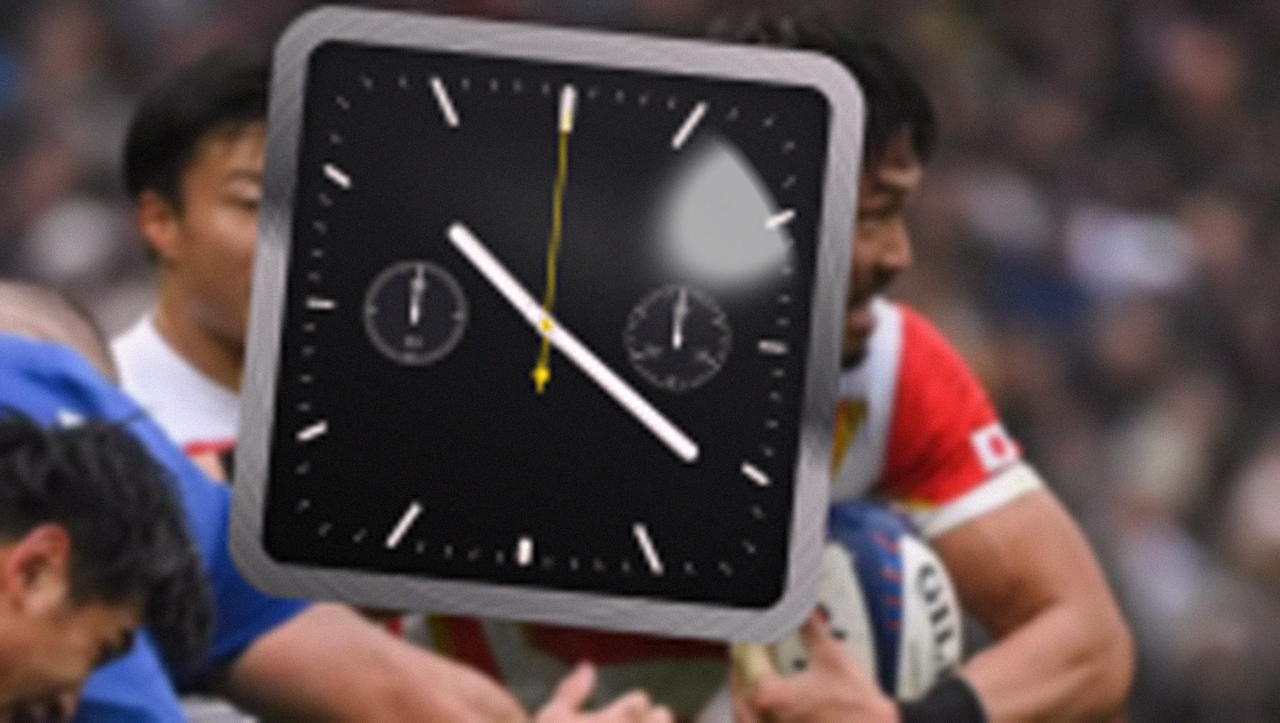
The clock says 10:21
